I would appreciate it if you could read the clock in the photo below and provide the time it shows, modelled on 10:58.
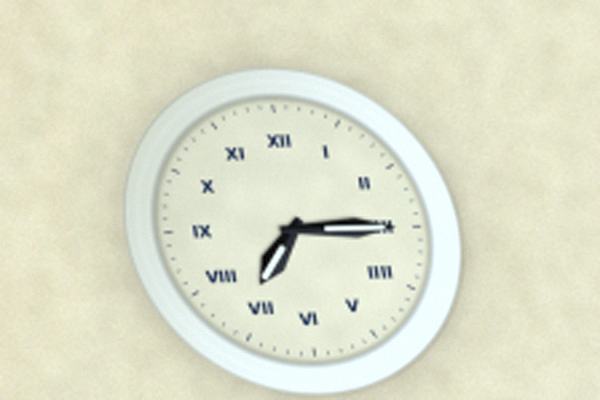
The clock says 7:15
